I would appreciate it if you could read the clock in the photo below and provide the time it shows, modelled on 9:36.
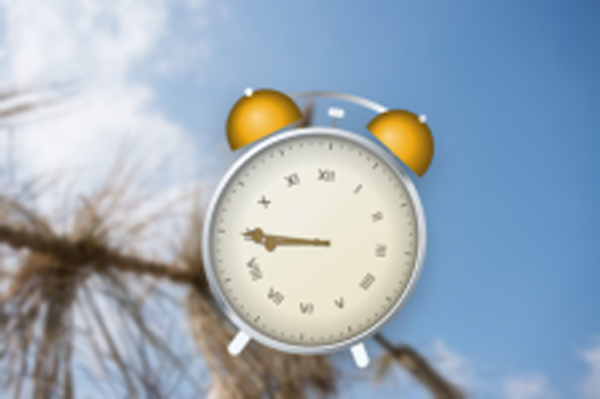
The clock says 8:45
